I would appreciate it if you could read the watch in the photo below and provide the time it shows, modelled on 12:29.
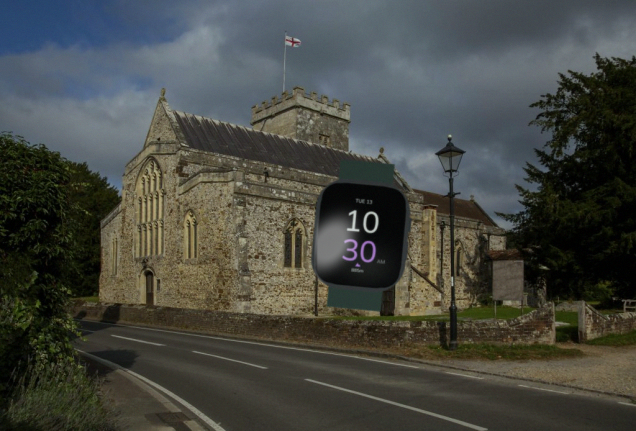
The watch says 10:30
